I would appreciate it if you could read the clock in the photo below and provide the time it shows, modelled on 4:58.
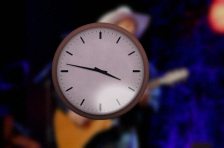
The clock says 3:47
